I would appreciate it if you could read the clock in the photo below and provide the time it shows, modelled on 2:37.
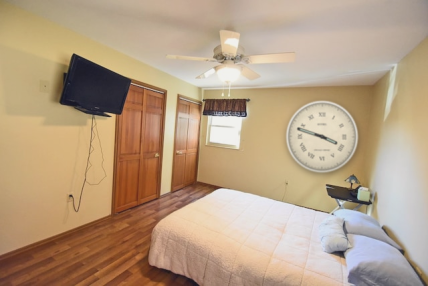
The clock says 3:48
